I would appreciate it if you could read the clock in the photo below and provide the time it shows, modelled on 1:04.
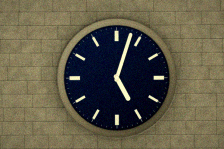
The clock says 5:03
